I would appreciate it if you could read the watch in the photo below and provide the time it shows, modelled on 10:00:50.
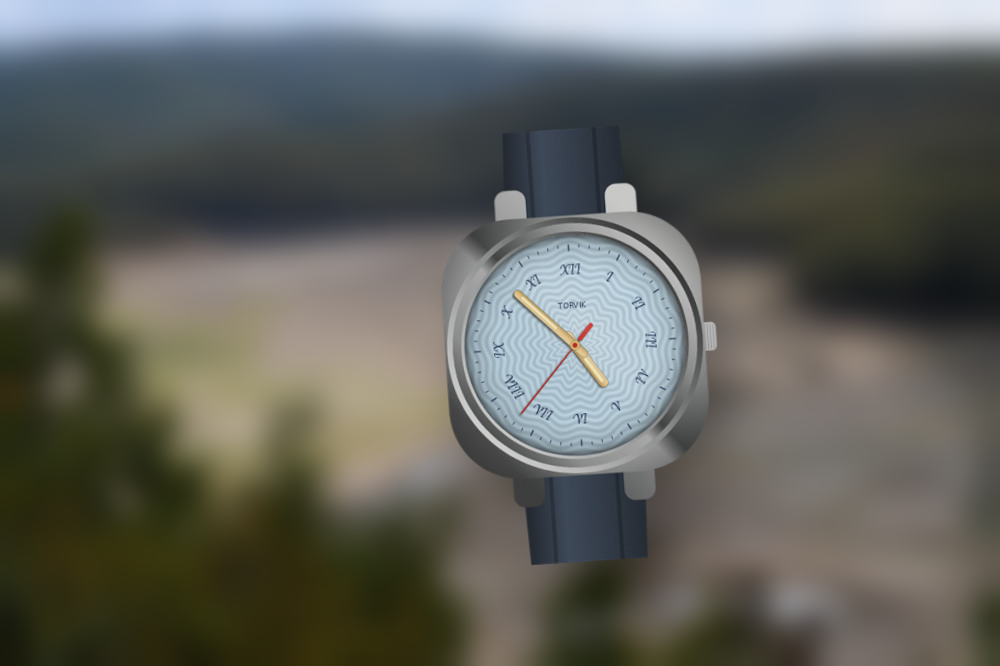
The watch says 4:52:37
